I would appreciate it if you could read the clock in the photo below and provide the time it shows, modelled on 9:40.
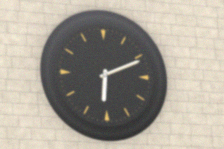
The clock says 6:11
